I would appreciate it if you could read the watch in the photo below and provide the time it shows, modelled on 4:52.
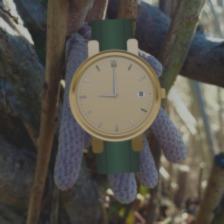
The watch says 9:00
